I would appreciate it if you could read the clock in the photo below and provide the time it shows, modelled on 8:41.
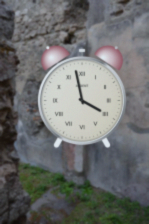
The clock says 3:58
